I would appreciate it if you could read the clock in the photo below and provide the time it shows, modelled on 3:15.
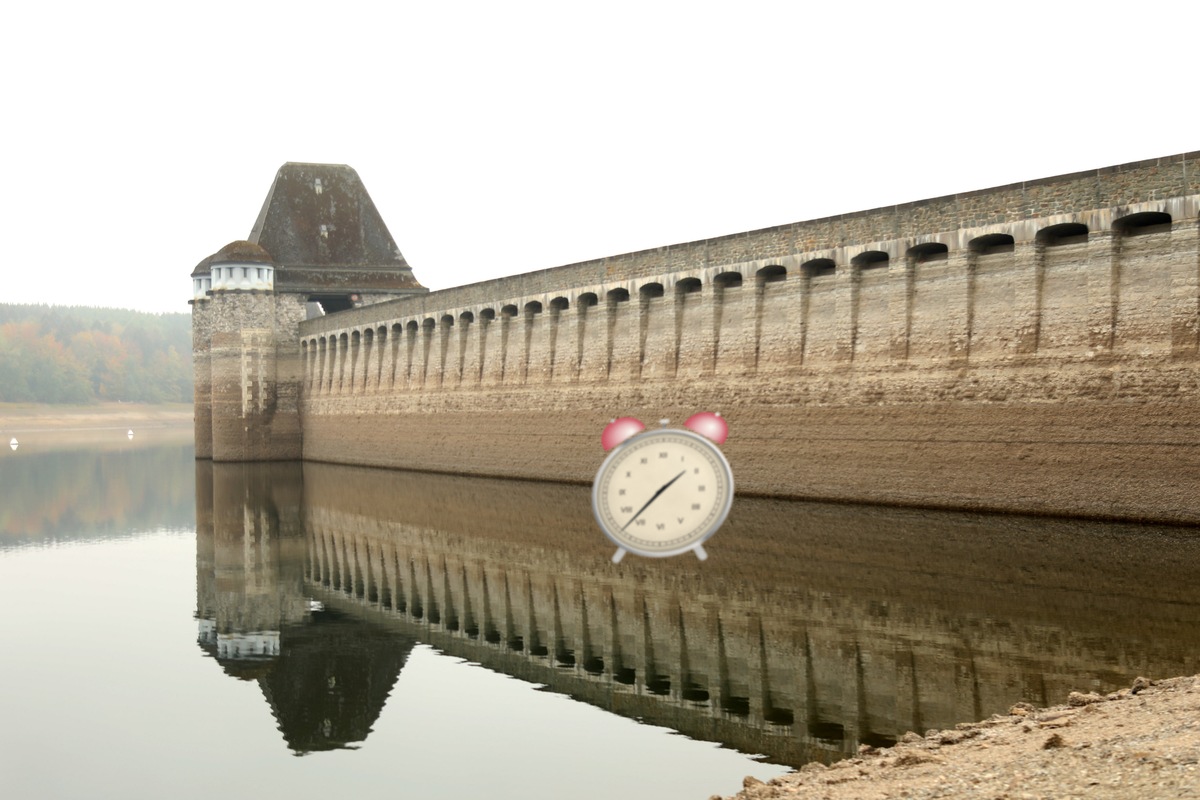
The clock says 1:37
